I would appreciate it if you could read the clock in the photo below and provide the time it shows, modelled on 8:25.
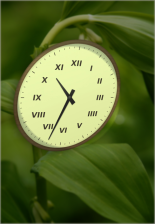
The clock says 10:33
